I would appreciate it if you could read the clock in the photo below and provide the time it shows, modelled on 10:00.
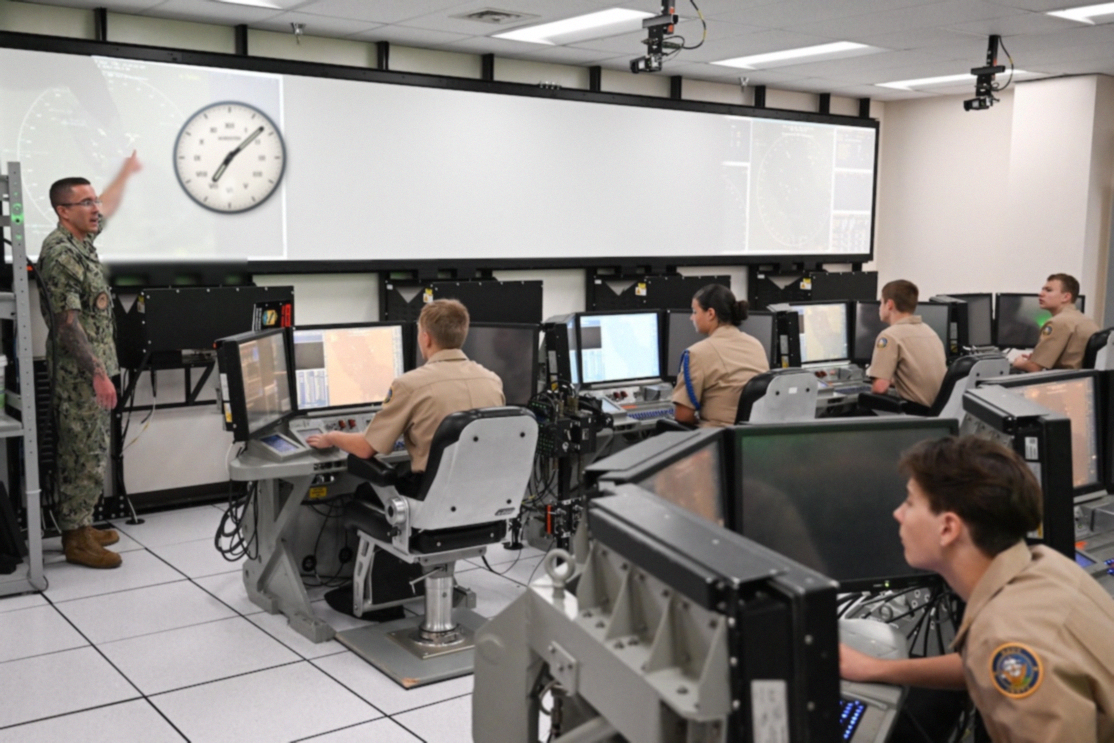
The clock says 7:08
